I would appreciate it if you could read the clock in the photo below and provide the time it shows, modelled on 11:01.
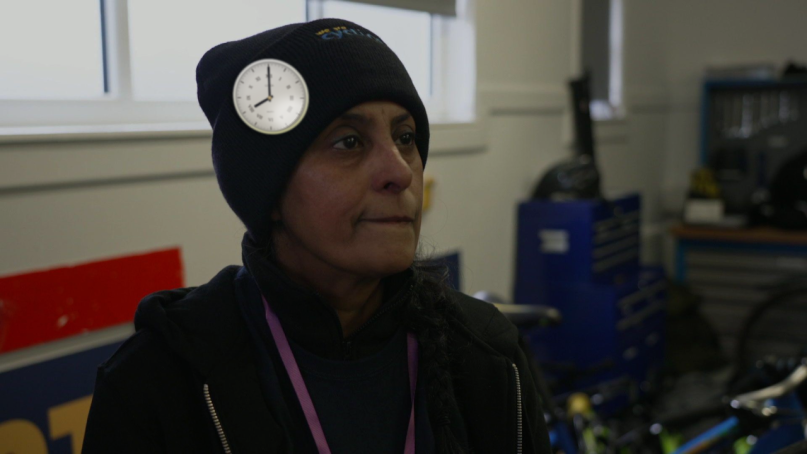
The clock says 8:00
